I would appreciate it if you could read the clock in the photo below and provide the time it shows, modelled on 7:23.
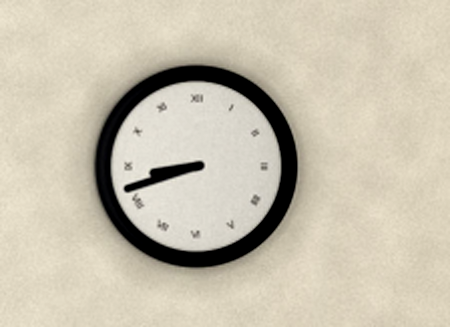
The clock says 8:42
